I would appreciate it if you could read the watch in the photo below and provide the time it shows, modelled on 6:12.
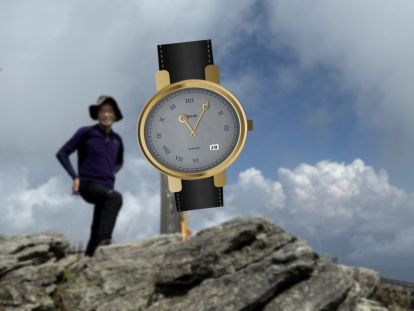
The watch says 11:05
